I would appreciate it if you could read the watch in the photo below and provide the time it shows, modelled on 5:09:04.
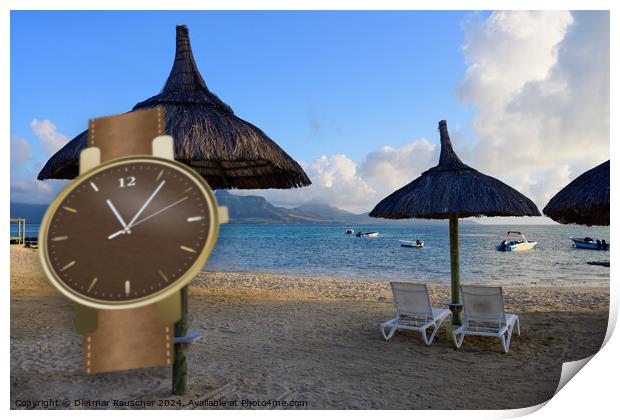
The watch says 11:06:11
